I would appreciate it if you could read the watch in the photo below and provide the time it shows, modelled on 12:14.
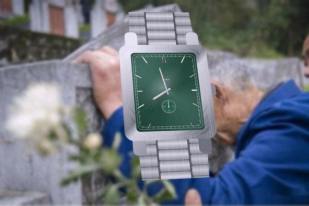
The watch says 7:58
